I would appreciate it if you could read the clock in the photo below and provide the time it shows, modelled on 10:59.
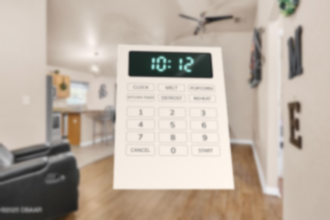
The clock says 10:12
